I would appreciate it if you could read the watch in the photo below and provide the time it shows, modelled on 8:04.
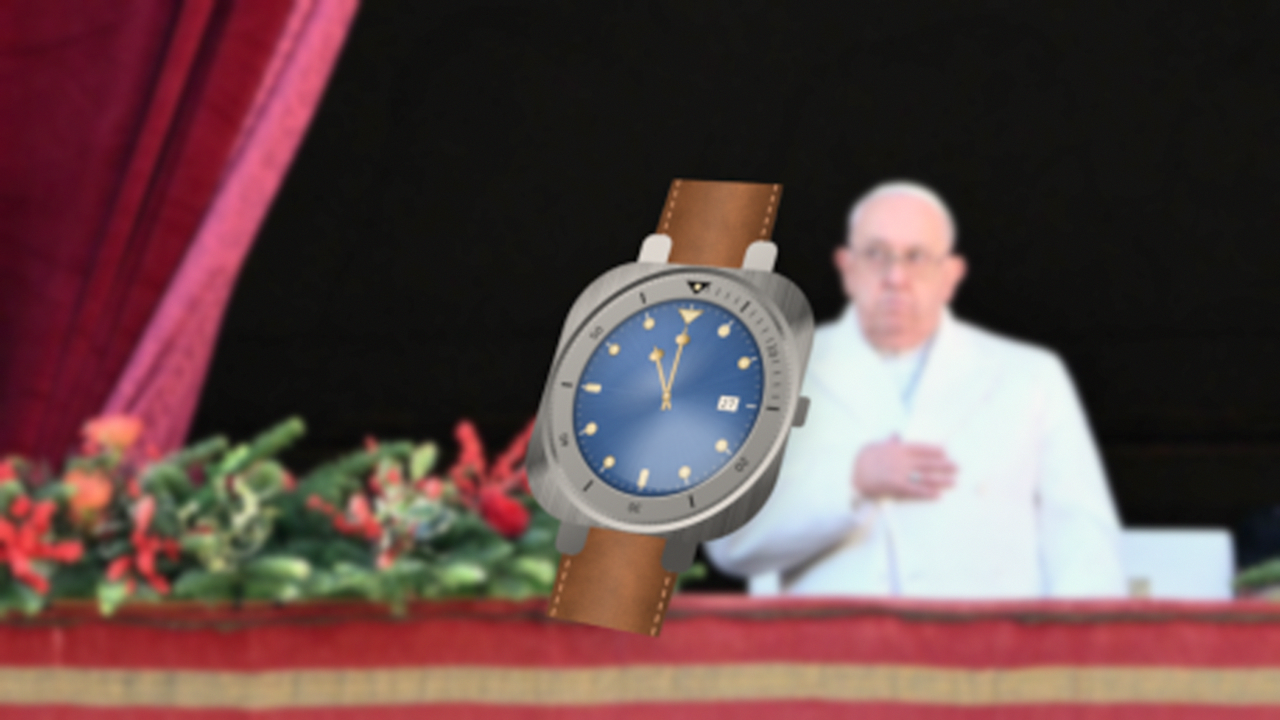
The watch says 11:00
